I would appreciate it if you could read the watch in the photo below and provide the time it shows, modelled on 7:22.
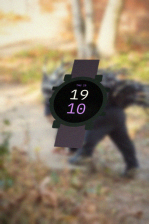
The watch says 19:10
